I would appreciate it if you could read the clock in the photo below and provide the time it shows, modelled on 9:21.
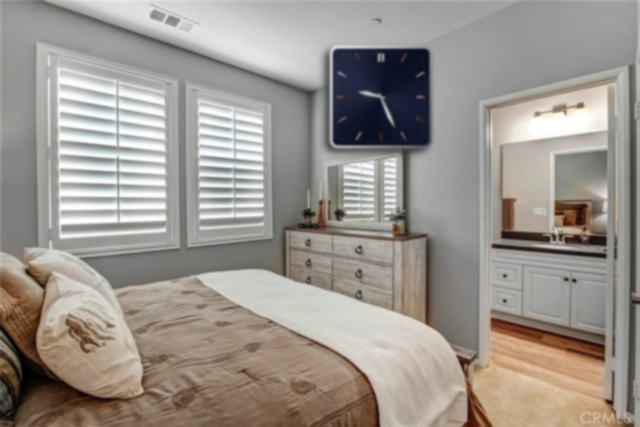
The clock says 9:26
